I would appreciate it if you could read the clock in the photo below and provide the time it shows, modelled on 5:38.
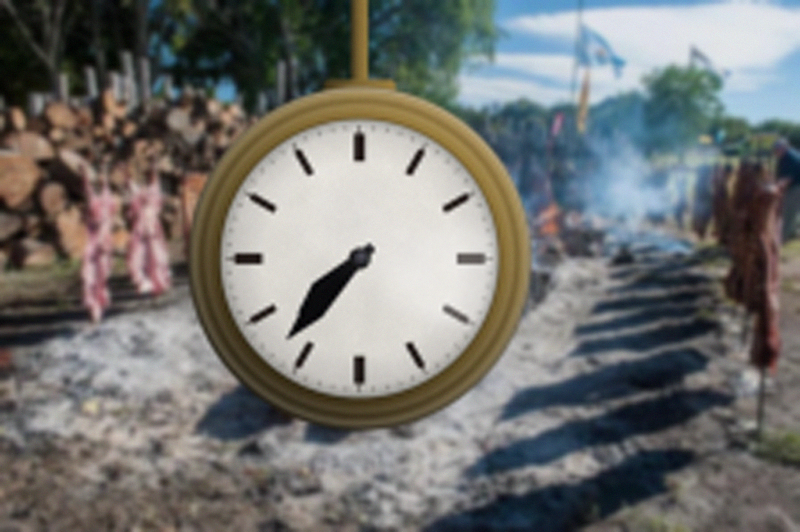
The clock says 7:37
